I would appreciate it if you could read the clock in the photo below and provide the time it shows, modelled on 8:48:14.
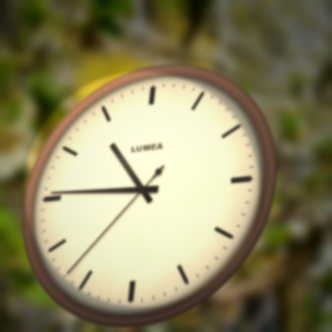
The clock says 10:45:37
